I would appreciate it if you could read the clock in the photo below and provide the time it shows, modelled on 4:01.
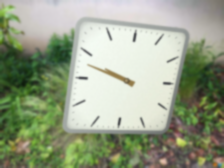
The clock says 9:48
